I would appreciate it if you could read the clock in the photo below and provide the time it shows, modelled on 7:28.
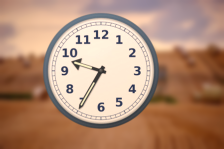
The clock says 9:35
